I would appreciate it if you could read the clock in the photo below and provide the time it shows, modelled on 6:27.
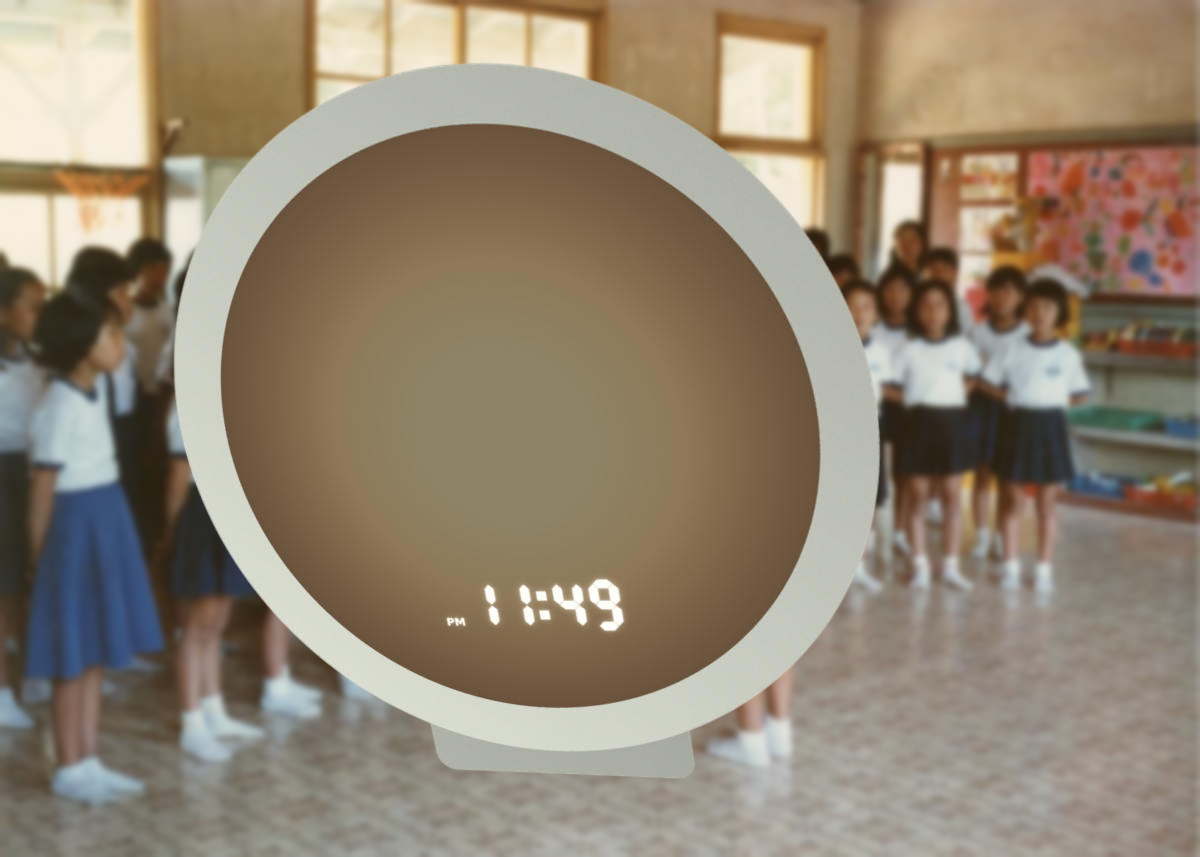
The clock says 11:49
